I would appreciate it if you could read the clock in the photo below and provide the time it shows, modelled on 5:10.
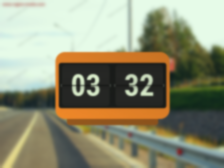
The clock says 3:32
